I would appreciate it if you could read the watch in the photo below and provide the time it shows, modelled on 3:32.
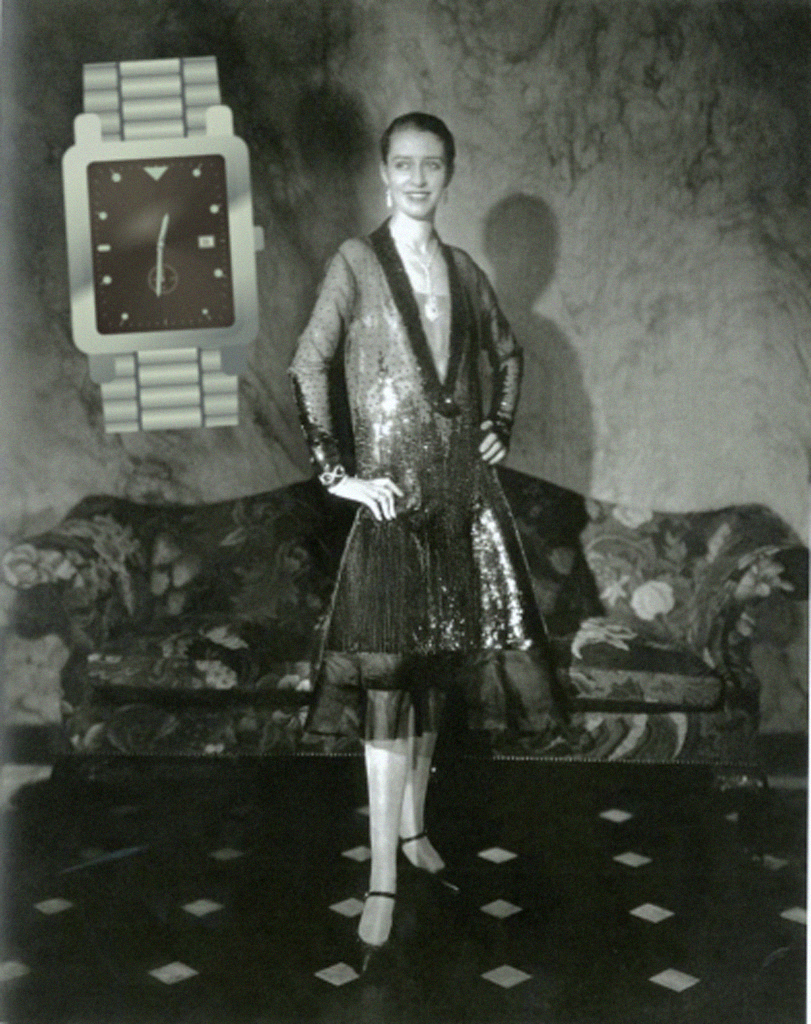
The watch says 12:31
